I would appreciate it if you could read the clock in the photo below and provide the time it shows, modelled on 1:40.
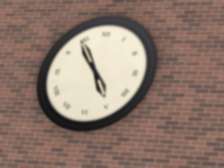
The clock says 4:54
